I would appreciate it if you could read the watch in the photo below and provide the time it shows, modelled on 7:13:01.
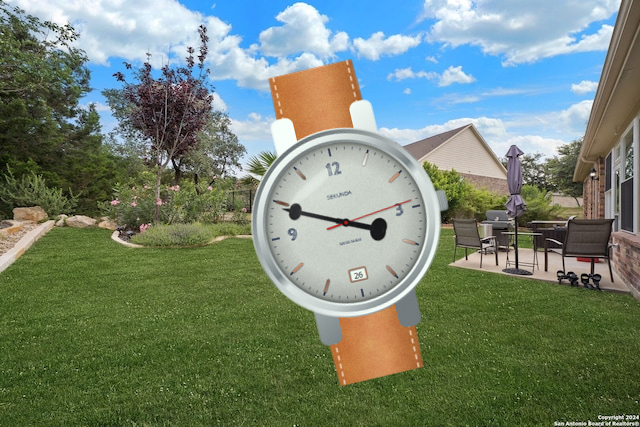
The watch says 3:49:14
